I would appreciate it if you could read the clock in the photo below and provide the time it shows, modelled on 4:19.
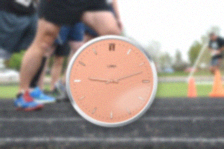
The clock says 9:12
